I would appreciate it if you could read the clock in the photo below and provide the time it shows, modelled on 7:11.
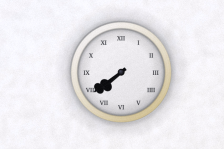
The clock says 7:39
